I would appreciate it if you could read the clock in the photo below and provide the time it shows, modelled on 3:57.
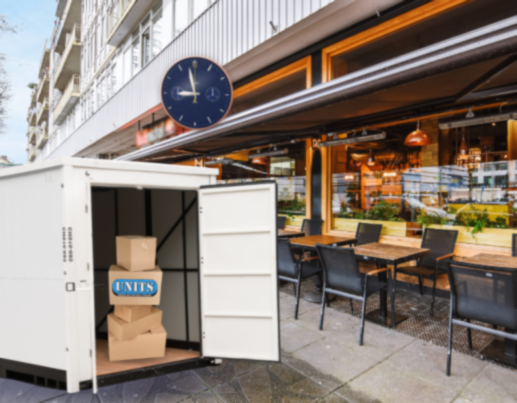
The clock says 8:58
